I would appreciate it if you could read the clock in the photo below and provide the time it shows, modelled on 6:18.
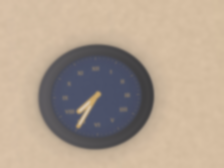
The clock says 7:35
